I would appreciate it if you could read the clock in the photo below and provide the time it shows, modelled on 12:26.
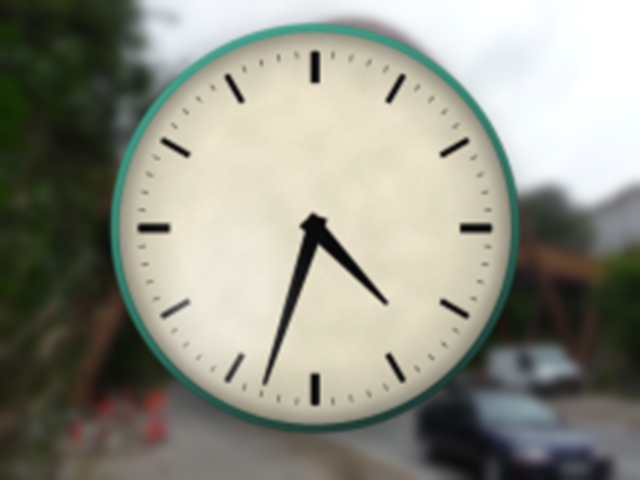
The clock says 4:33
